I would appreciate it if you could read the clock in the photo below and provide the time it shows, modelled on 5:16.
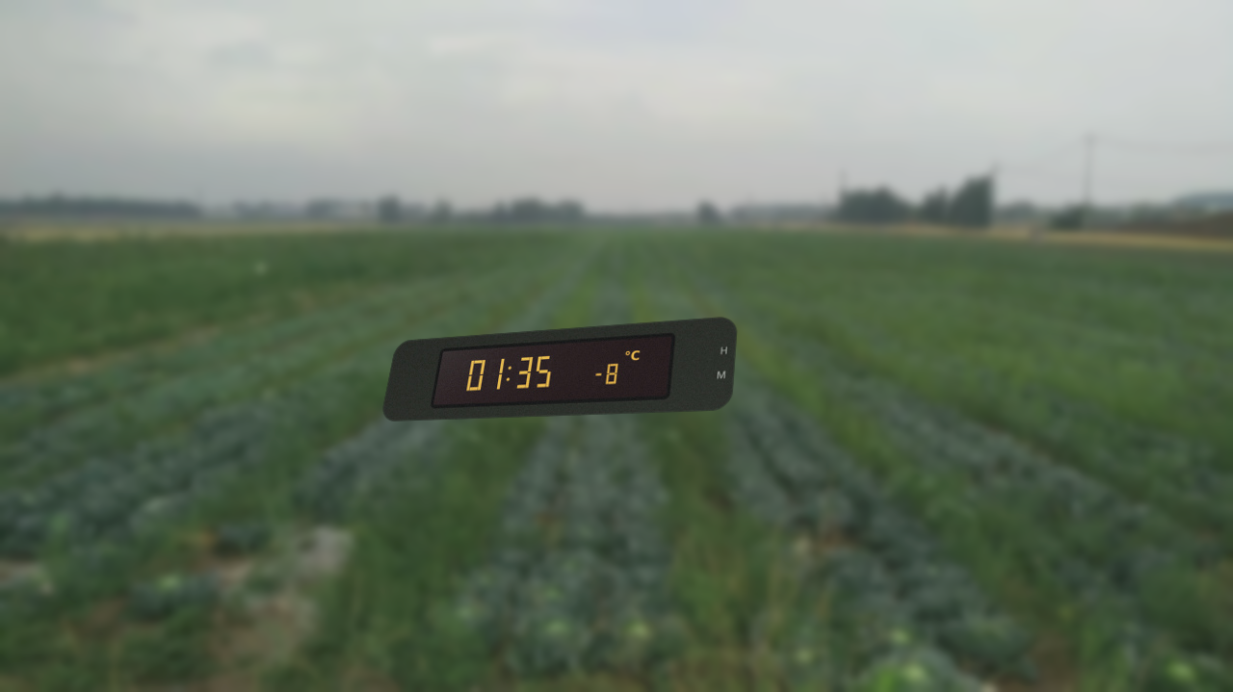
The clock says 1:35
